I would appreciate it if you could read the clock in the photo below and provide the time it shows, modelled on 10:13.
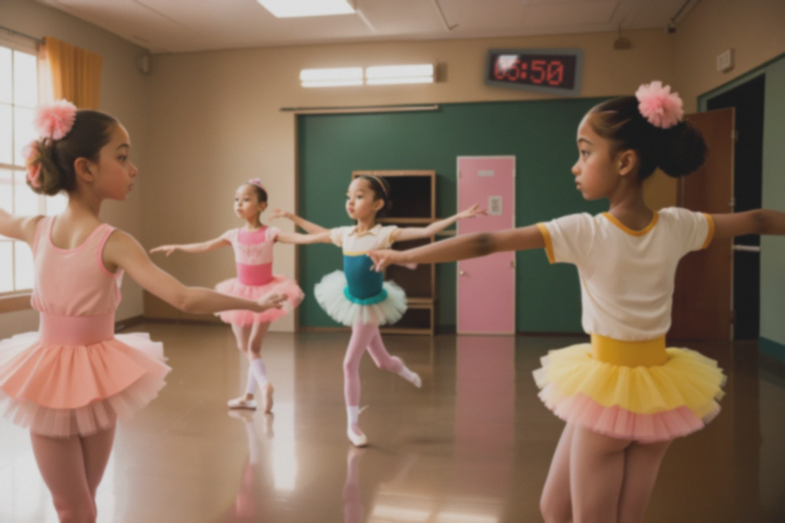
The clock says 5:50
